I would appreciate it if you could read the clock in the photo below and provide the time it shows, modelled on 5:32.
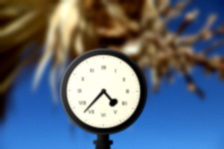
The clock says 4:37
